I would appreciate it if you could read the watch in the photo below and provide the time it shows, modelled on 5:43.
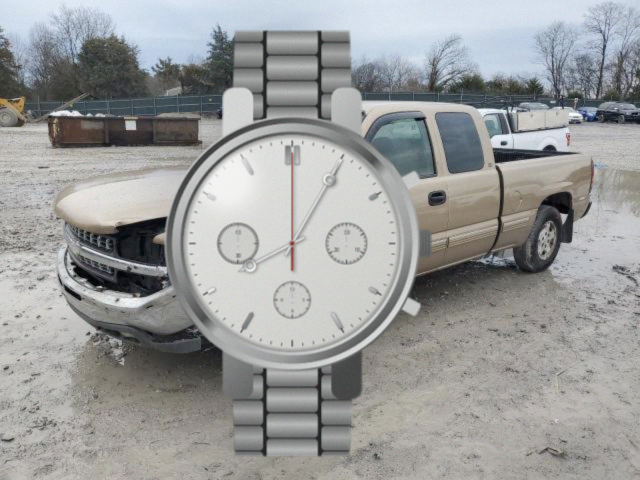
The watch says 8:05
